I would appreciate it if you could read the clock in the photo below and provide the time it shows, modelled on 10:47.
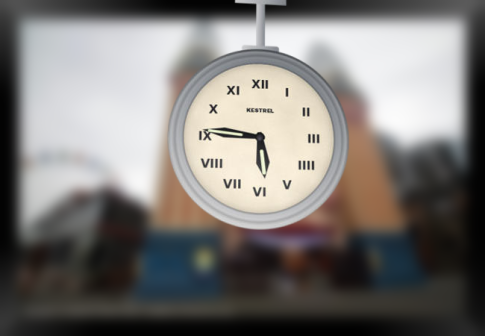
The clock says 5:46
